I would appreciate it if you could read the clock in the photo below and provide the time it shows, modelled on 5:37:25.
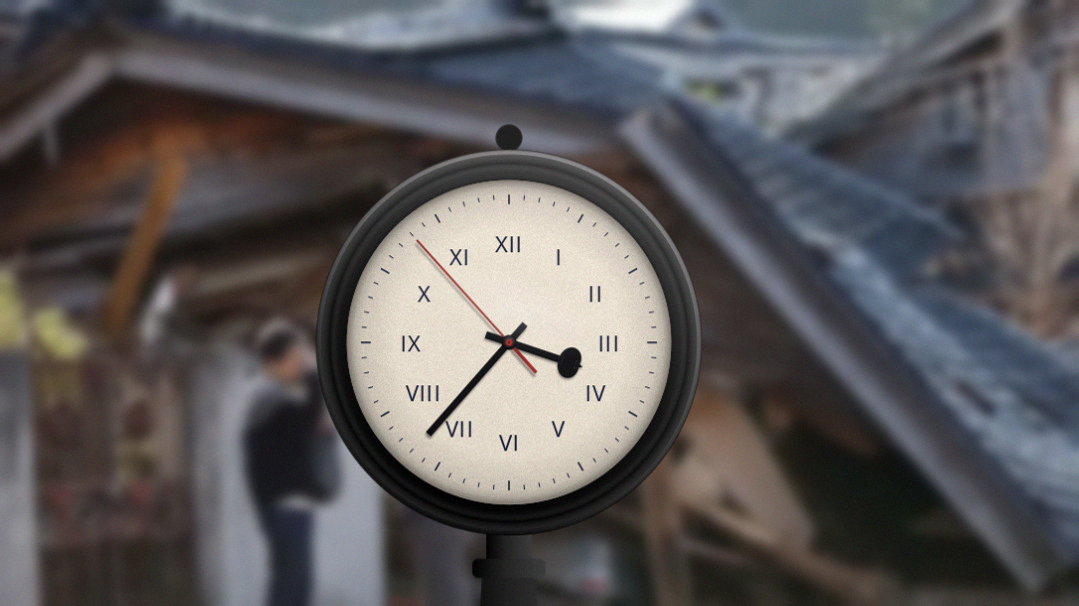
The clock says 3:36:53
